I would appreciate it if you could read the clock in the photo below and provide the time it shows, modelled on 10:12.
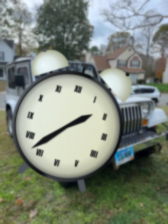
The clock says 1:37
